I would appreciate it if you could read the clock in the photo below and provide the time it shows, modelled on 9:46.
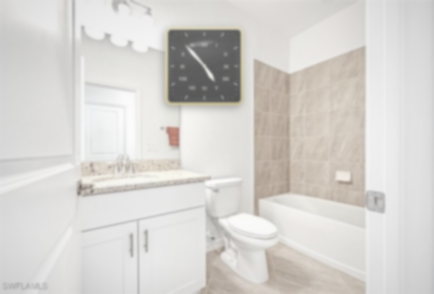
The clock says 4:53
